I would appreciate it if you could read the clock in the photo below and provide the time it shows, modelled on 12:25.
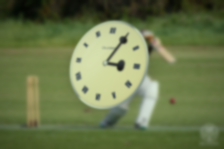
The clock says 3:05
